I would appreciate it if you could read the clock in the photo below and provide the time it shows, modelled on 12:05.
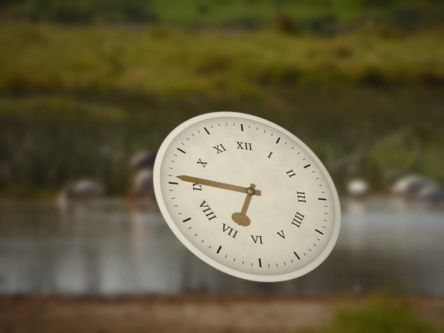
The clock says 6:46
